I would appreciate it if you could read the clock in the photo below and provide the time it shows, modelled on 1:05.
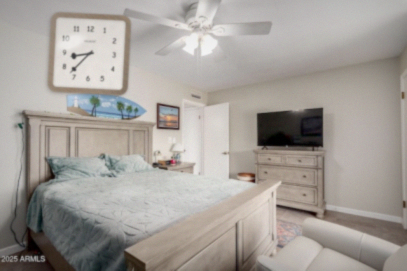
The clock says 8:37
